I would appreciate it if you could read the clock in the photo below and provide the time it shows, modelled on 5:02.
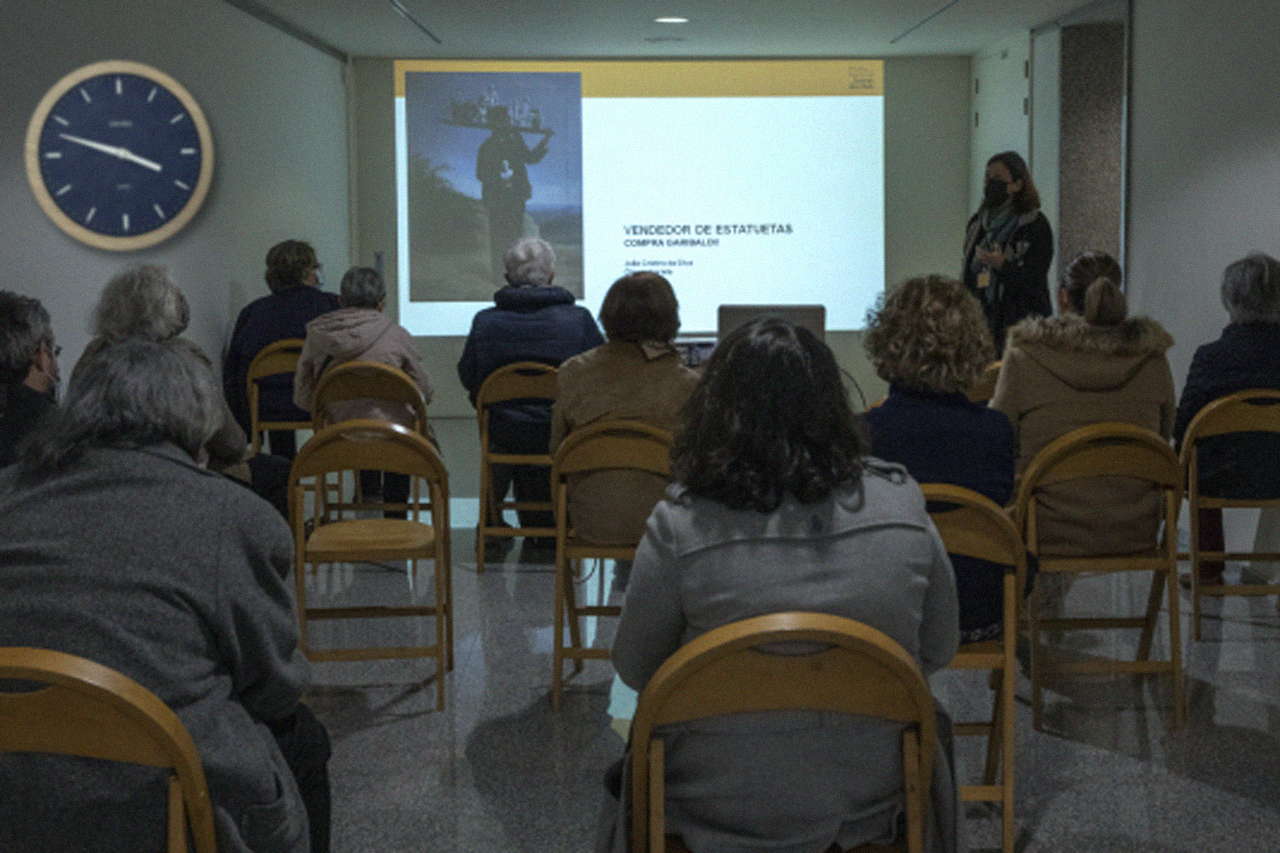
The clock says 3:48
